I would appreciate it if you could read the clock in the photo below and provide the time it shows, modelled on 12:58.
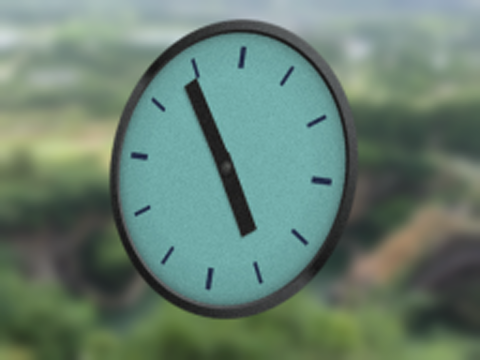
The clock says 4:54
